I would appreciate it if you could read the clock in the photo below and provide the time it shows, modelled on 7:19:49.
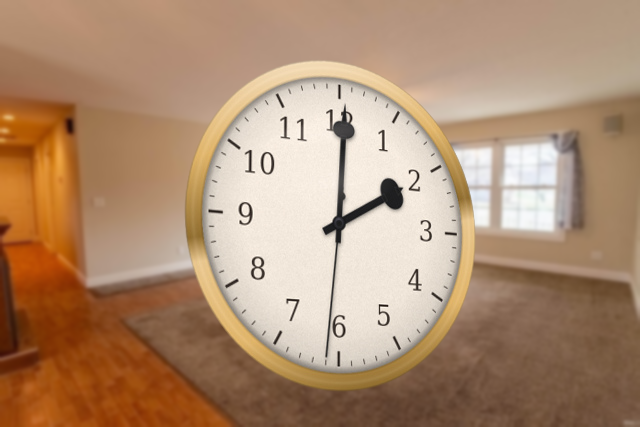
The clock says 2:00:31
